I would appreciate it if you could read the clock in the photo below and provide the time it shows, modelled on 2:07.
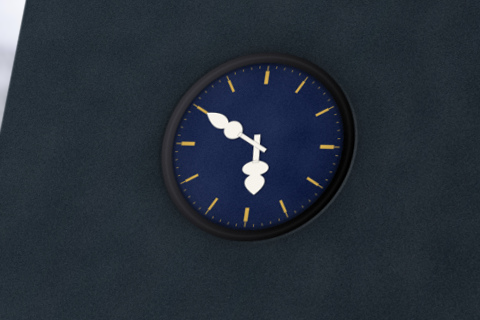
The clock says 5:50
